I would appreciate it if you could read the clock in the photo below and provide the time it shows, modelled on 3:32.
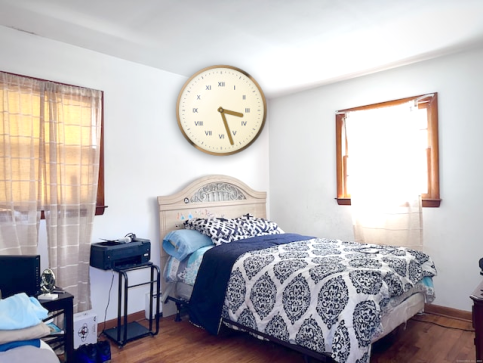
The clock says 3:27
